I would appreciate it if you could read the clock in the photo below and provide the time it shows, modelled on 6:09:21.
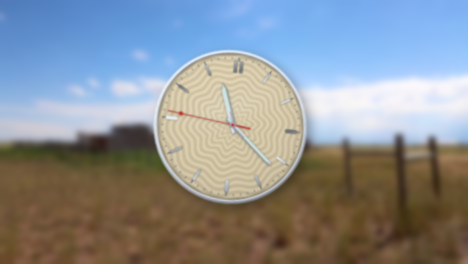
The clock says 11:21:46
